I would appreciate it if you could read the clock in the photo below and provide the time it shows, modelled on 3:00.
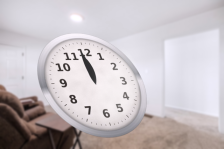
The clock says 11:59
